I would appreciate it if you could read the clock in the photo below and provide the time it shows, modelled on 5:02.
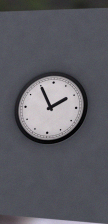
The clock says 1:55
